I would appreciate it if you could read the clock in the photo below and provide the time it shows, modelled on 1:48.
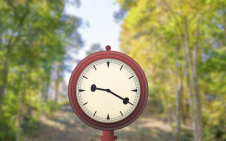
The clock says 9:20
